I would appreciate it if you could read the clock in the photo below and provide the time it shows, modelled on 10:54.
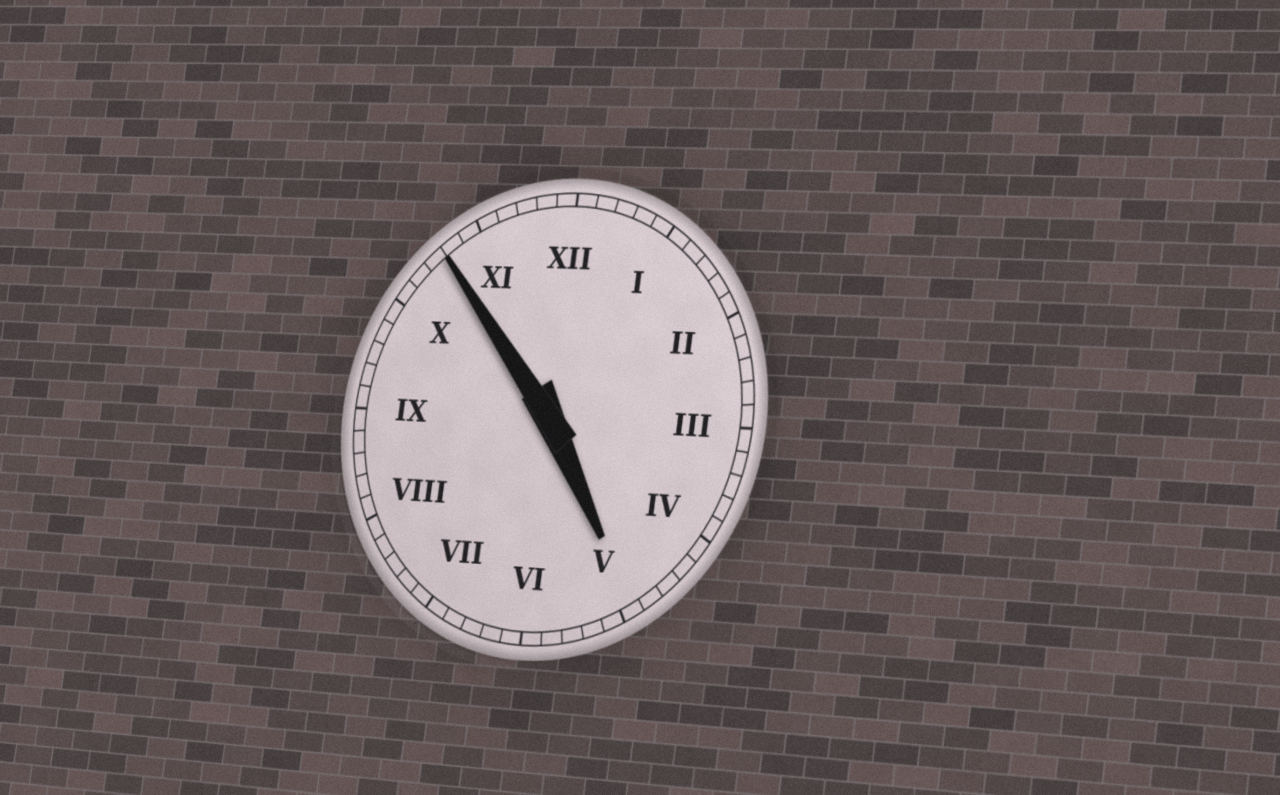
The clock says 4:53
